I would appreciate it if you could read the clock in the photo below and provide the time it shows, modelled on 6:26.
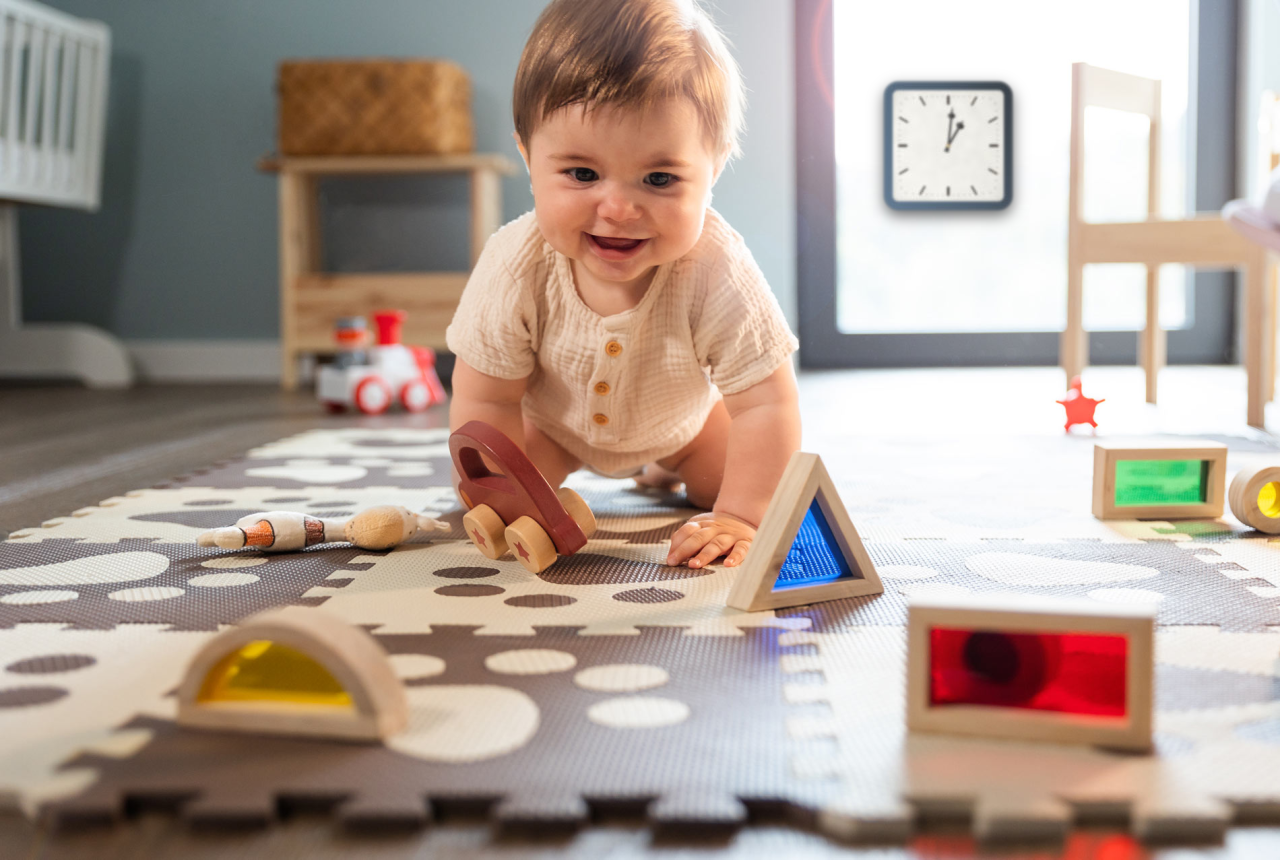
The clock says 1:01
